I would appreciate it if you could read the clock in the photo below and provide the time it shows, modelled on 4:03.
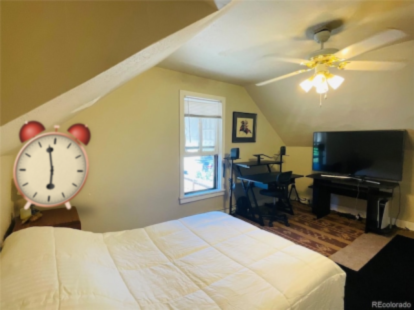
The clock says 5:58
